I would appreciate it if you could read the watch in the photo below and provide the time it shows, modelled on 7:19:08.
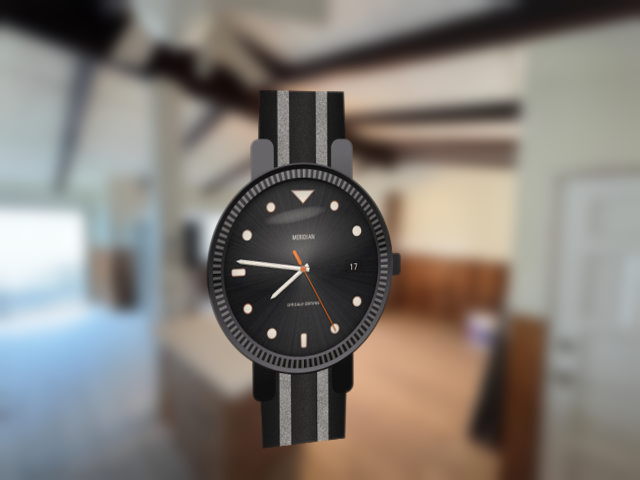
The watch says 7:46:25
